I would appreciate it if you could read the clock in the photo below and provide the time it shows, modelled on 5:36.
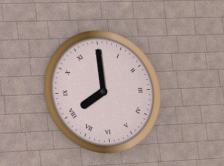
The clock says 8:00
